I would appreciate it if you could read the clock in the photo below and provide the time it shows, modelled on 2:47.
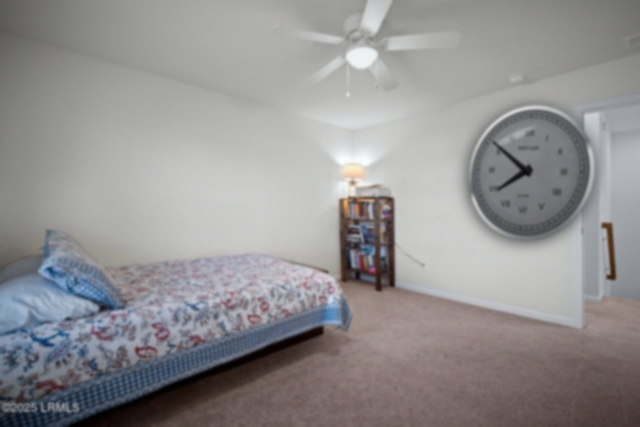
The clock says 7:51
